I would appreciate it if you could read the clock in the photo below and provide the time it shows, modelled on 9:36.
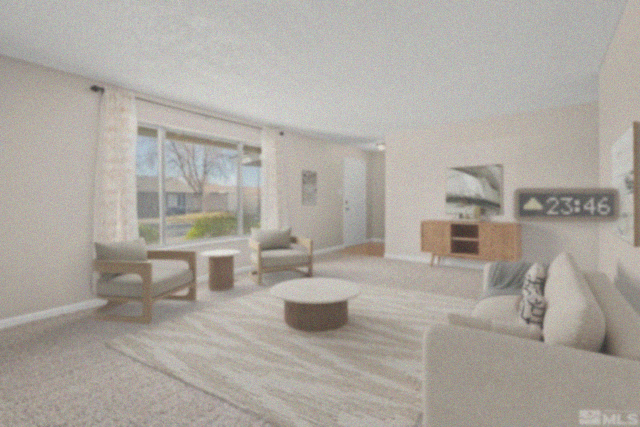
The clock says 23:46
